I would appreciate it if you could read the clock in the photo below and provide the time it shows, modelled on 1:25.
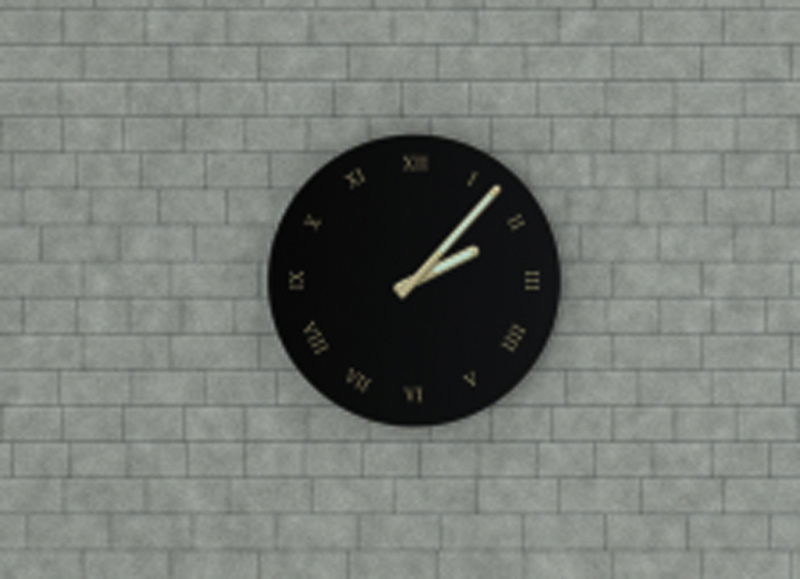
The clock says 2:07
